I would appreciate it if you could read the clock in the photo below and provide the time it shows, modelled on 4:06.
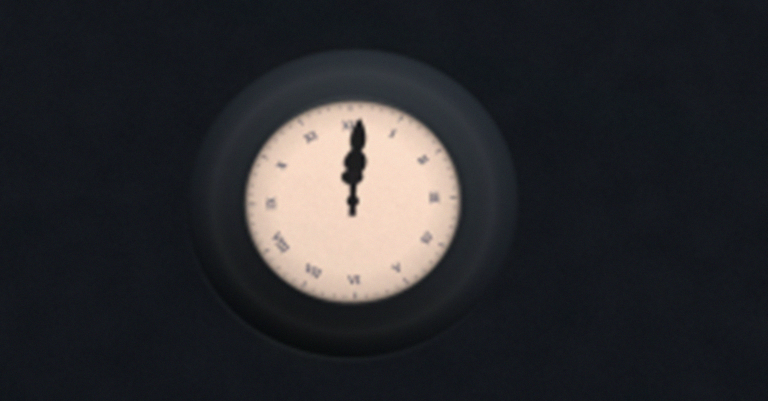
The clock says 12:01
